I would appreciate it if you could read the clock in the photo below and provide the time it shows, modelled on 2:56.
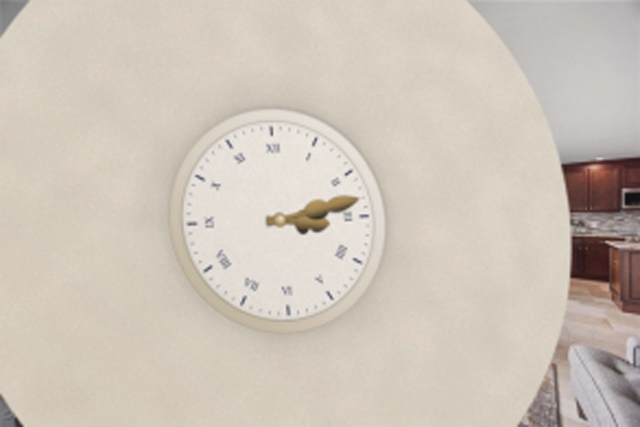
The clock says 3:13
